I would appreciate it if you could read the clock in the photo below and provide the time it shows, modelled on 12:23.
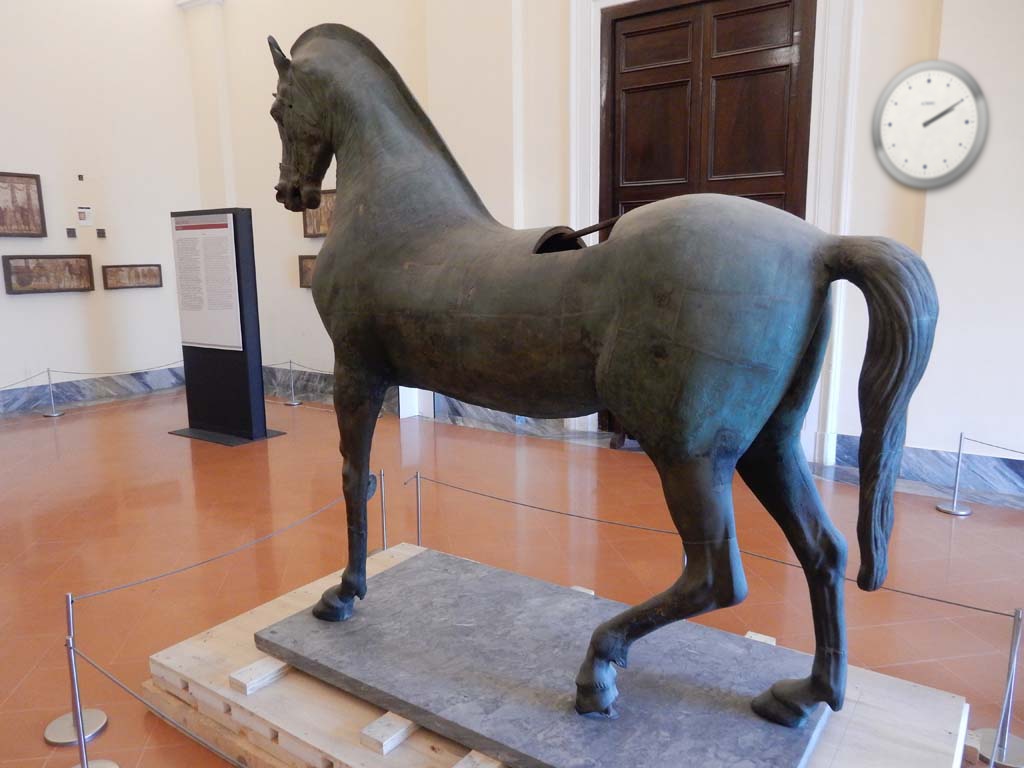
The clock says 2:10
